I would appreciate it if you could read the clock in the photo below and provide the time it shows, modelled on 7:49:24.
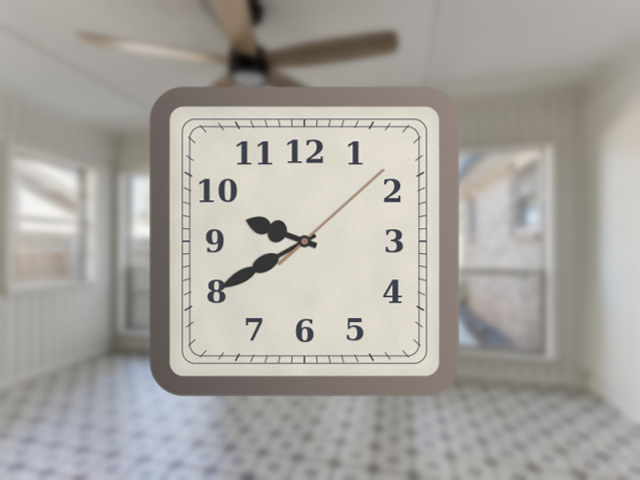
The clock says 9:40:08
